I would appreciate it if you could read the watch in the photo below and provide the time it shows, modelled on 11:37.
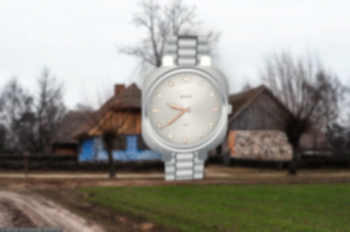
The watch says 9:39
